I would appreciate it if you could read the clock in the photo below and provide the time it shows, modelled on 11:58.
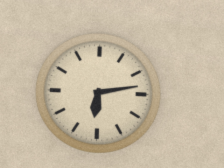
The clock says 6:13
